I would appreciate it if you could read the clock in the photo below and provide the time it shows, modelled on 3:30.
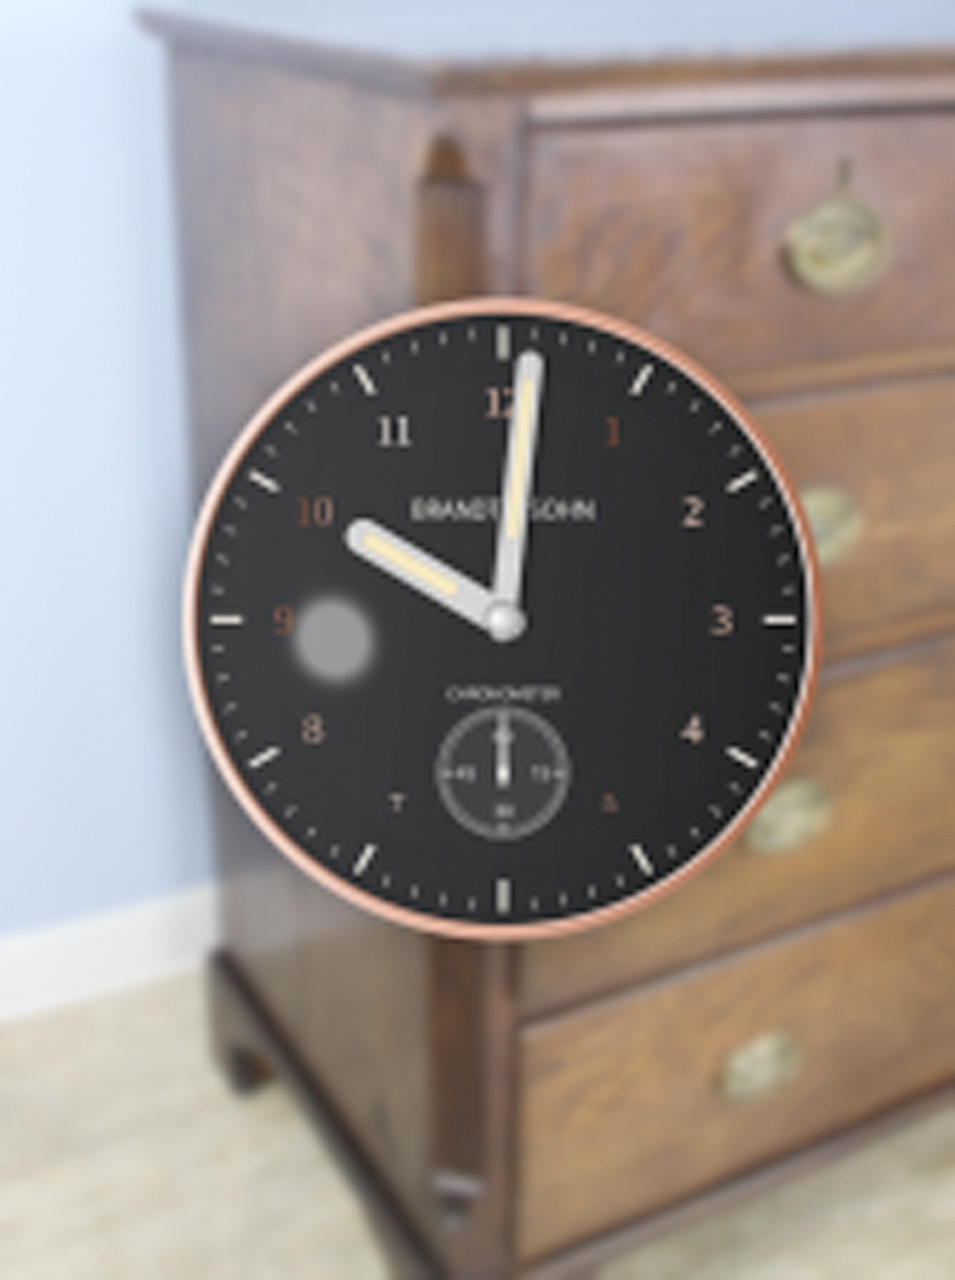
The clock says 10:01
